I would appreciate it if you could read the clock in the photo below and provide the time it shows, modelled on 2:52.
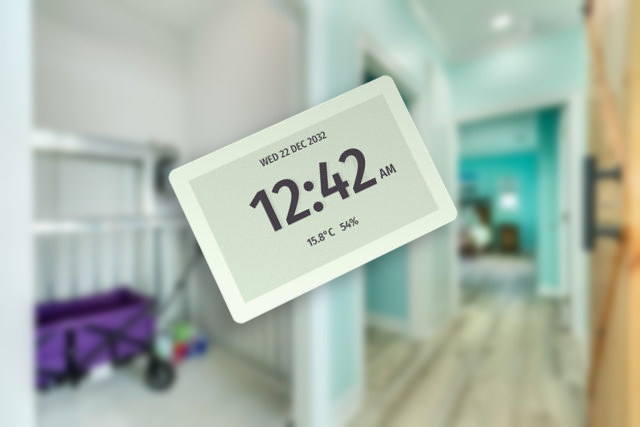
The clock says 12:42
